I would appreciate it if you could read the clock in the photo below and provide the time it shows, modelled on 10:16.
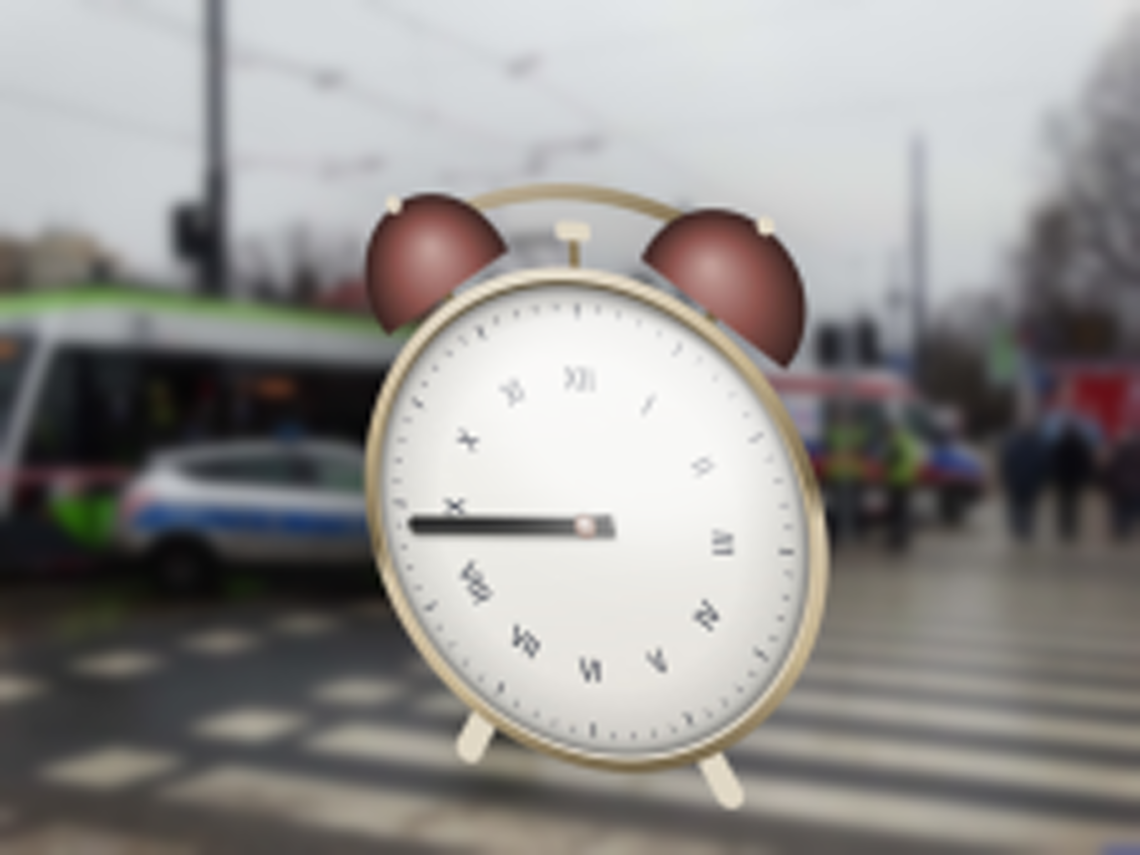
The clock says 8:44
